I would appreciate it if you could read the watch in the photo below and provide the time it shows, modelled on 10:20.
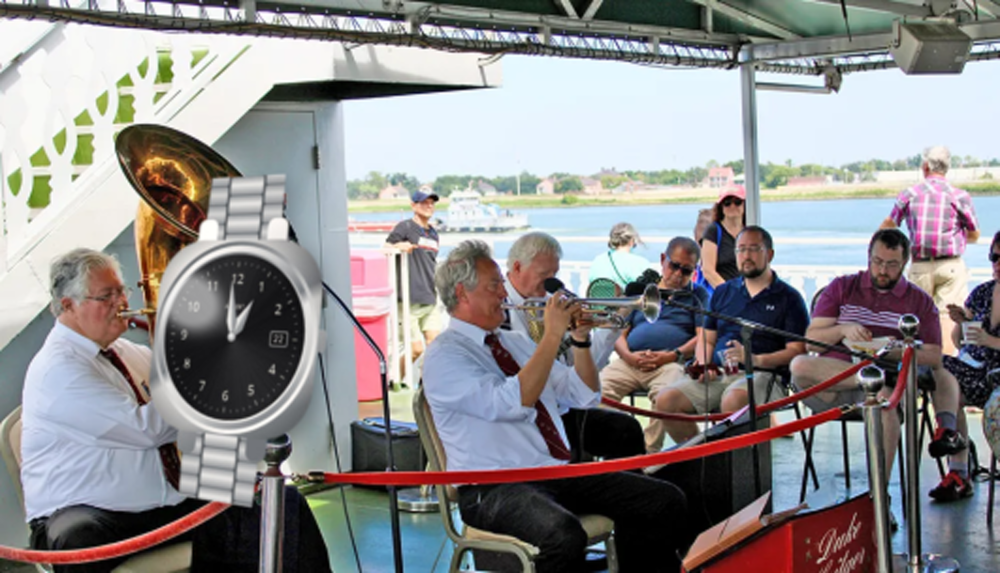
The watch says 12:59
